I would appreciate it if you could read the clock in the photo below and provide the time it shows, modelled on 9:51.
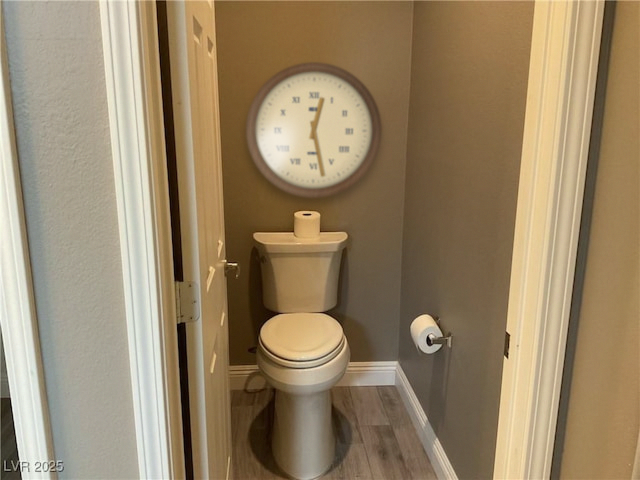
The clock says 12:28
